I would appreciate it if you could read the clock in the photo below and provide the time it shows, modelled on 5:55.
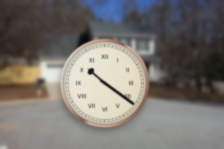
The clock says 10:21
